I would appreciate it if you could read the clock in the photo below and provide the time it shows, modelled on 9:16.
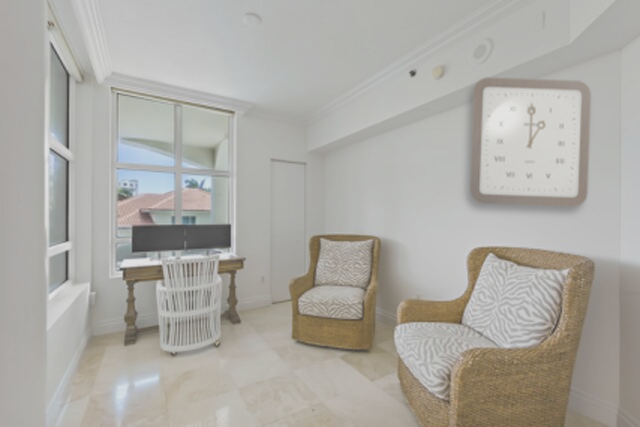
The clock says 1:00
